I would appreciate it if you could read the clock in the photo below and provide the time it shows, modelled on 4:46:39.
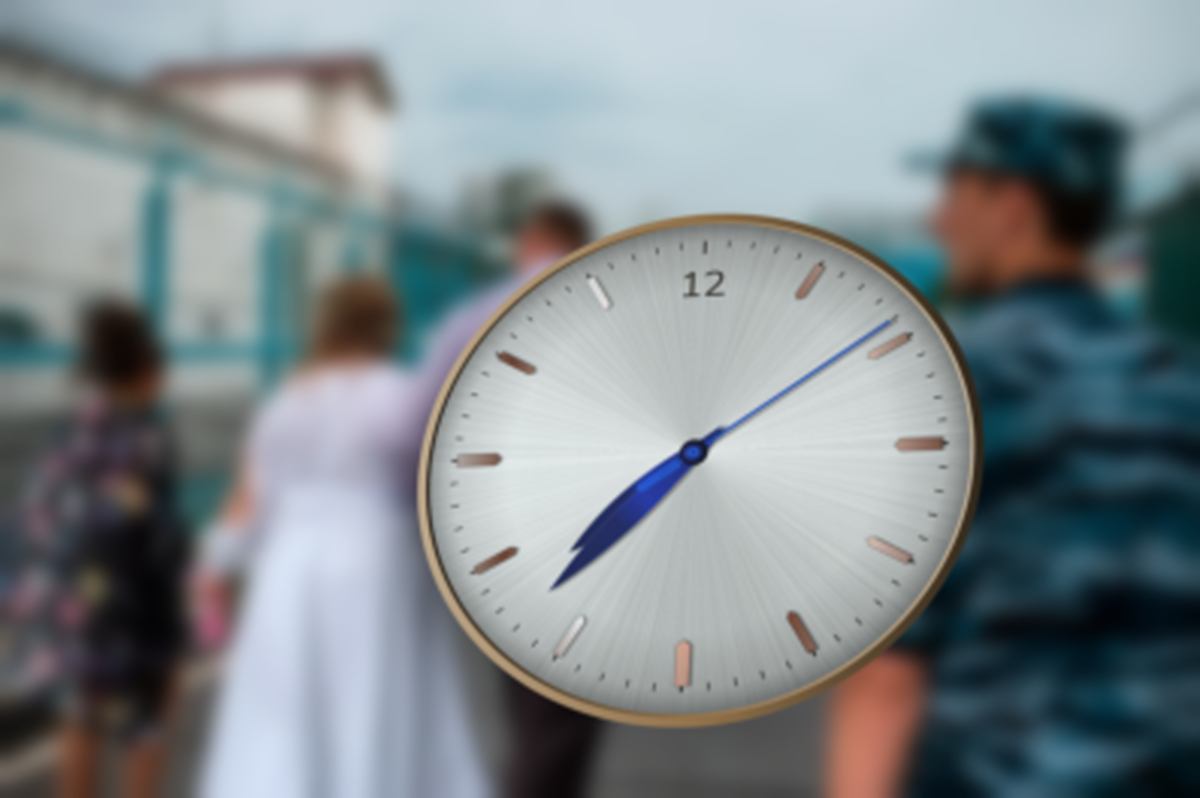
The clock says 7:37:09
